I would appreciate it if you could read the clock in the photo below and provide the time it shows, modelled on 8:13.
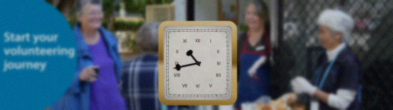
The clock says 10:43
